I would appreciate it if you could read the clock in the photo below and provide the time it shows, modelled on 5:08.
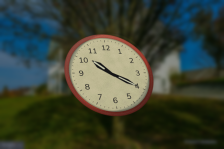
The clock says 10:20
